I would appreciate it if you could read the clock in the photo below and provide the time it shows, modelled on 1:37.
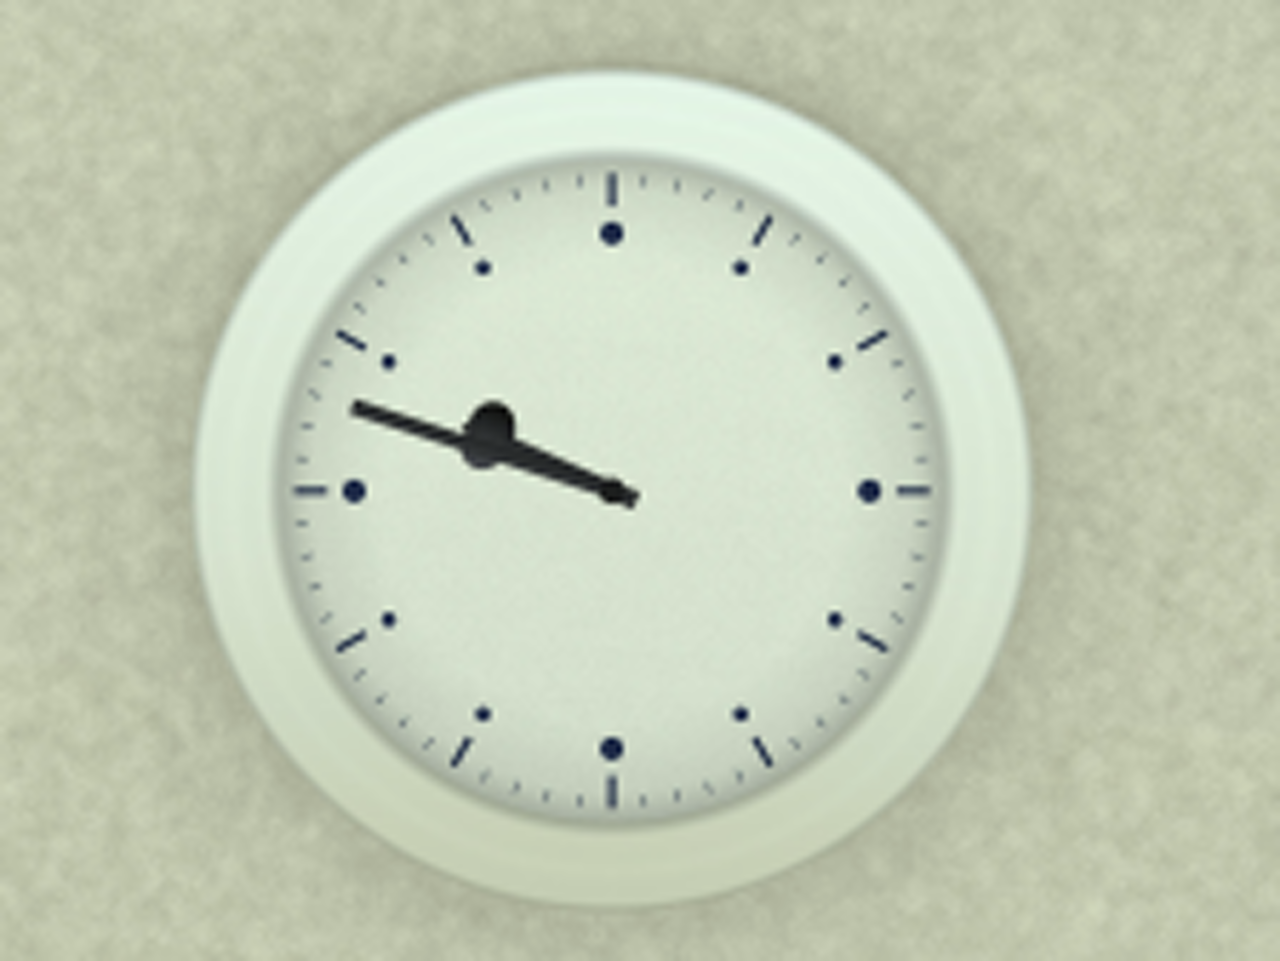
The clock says 9:48
